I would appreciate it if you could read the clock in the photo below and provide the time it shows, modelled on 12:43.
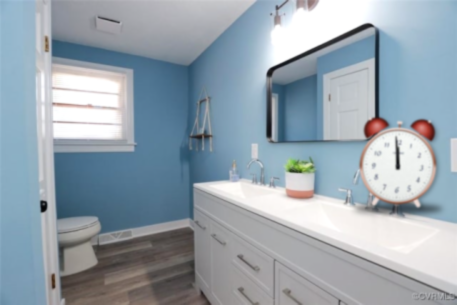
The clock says 11:59
